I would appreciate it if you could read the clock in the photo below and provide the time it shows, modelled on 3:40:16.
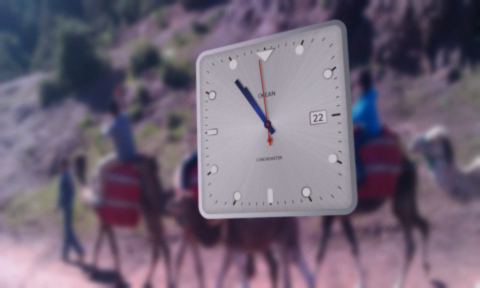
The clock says 10:53:59
